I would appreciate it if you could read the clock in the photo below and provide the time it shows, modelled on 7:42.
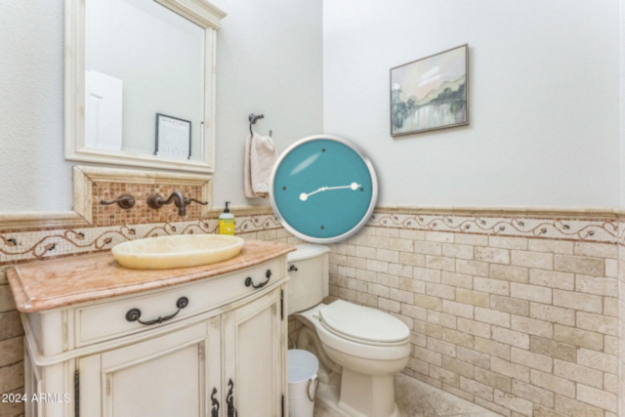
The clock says 8:14
